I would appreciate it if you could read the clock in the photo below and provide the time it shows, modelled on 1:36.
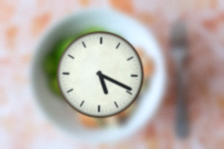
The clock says 5:19
